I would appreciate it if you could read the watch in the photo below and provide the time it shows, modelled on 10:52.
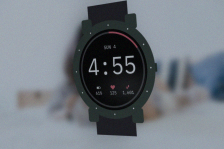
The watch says 4:55
